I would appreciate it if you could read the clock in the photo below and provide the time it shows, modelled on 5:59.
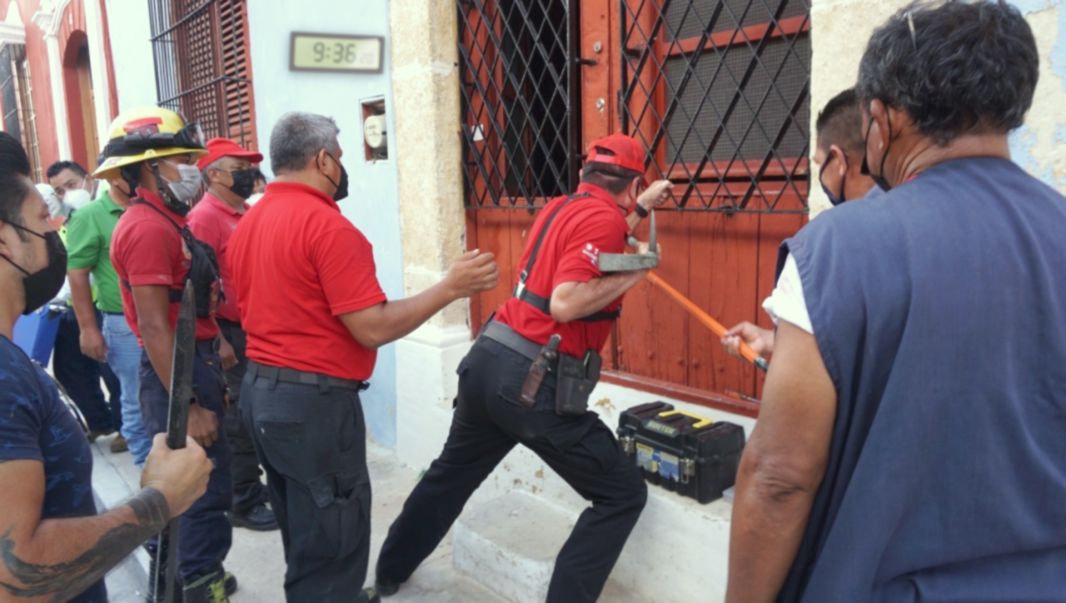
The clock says 9:36
